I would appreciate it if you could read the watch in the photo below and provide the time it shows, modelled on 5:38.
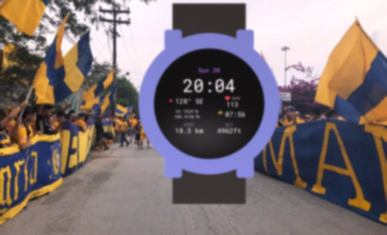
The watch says 20:04
